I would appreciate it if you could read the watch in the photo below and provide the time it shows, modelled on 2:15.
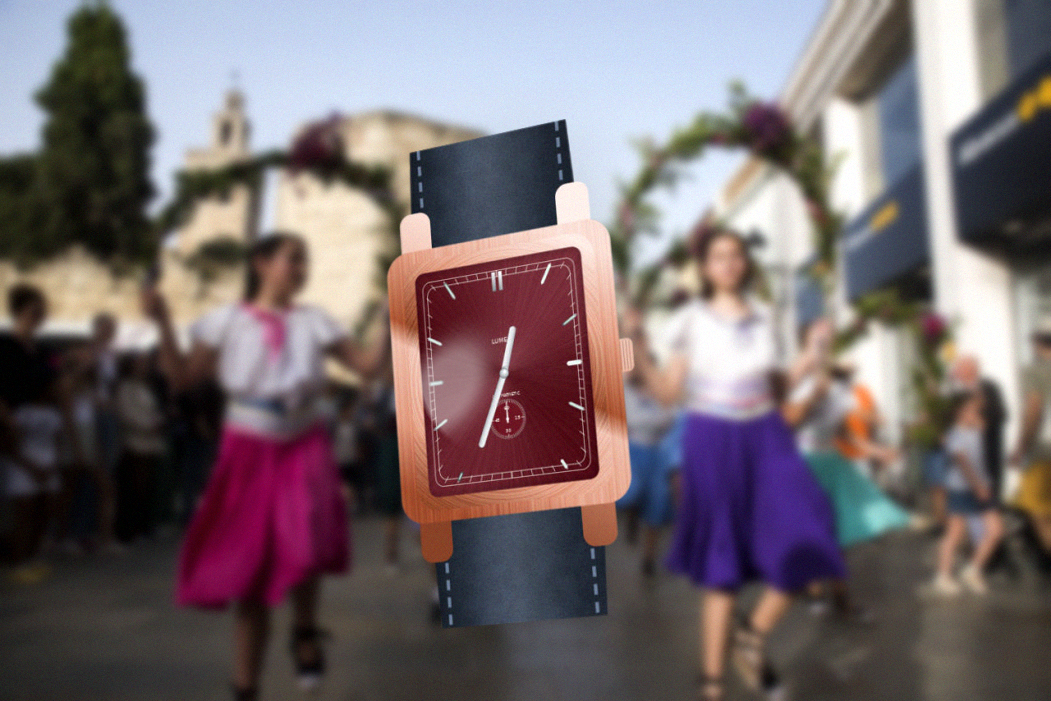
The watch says 12:34
